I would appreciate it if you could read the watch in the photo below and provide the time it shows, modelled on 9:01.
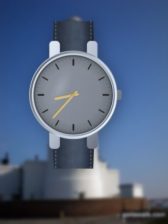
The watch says 8:37
